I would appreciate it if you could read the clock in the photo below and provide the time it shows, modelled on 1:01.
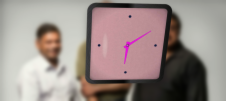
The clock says 6:09
